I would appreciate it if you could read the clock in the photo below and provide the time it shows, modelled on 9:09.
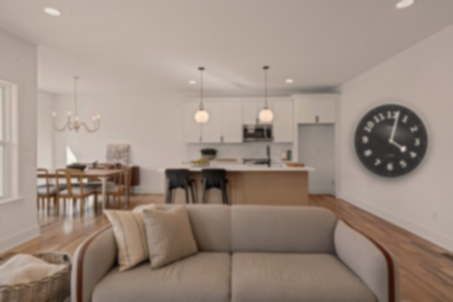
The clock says 4:02
